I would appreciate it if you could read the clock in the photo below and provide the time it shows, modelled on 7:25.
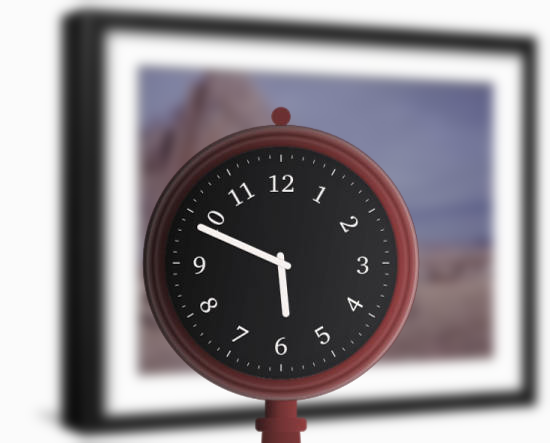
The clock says 5:49
